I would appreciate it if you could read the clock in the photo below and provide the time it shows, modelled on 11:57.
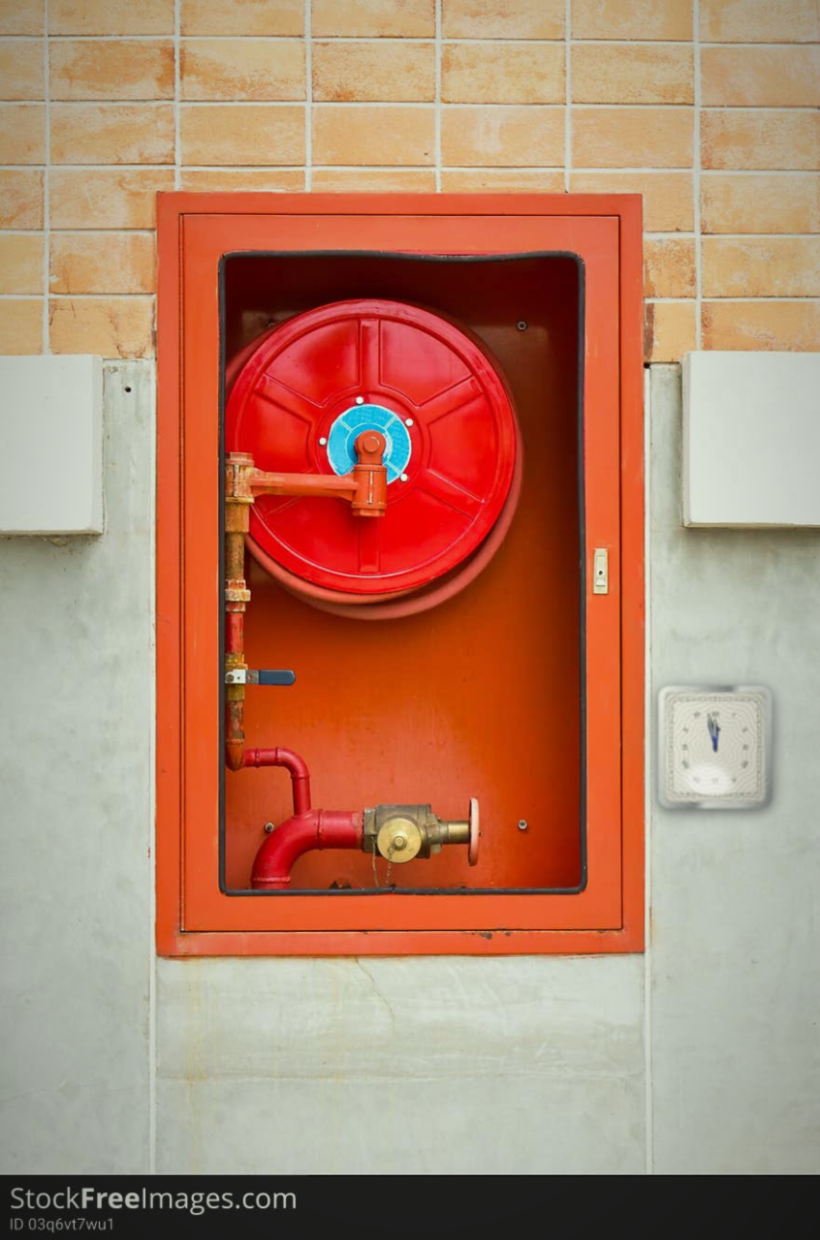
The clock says 11:58
